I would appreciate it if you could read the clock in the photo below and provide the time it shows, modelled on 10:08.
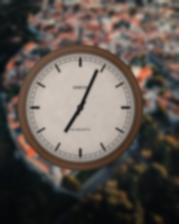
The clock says 7:04
